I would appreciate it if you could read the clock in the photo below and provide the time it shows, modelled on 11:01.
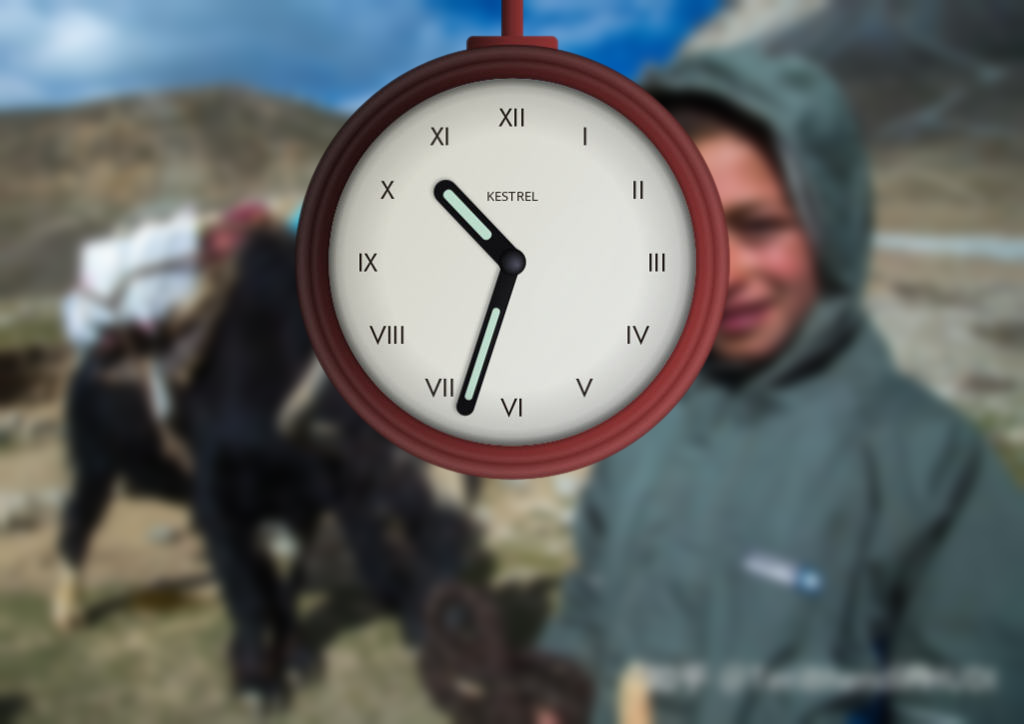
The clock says 10:33
